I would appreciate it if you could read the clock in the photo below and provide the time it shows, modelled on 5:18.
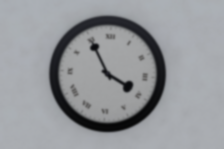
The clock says 3:55
